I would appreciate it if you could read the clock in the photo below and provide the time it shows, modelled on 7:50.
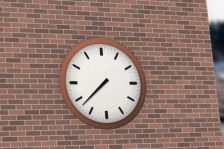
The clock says 7:38
